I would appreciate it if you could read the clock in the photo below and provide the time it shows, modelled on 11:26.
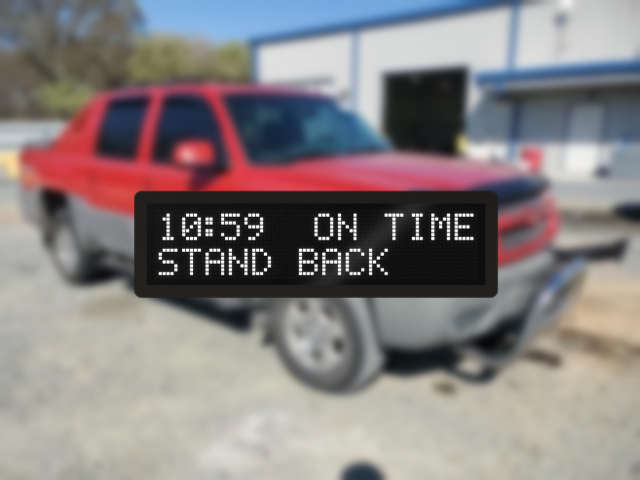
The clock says 10:59
